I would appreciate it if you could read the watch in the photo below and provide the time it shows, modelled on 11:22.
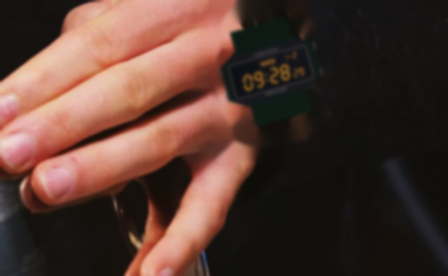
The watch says 9:28
